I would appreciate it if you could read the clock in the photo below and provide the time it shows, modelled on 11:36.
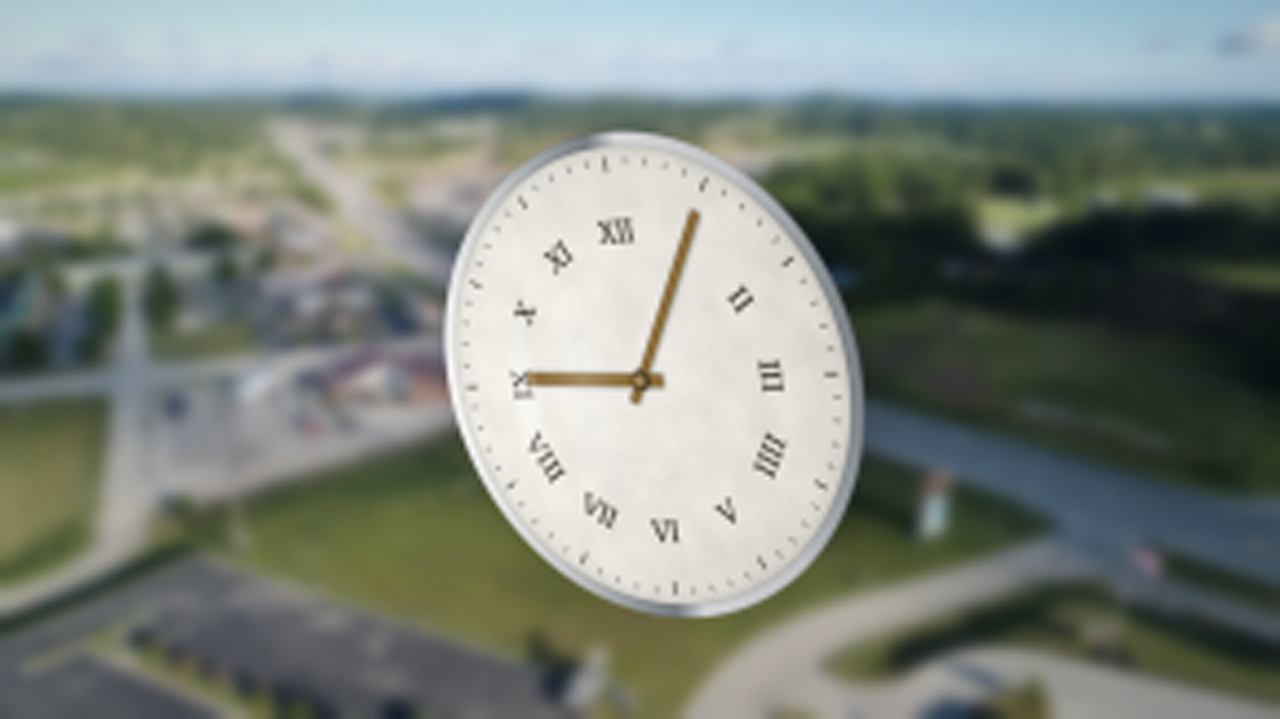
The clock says 9:05
